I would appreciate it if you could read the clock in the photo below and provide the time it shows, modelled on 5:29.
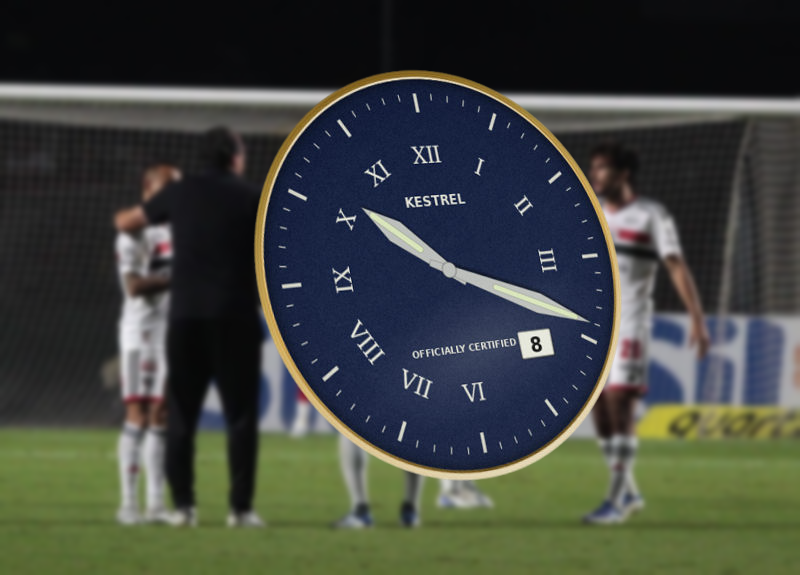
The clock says 10:19
